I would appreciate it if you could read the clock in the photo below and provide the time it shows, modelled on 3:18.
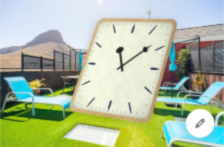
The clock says 11:08
